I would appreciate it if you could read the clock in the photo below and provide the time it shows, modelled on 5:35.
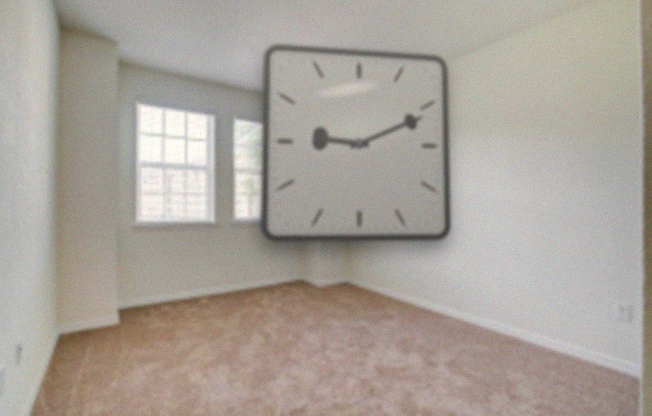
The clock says 9:11
